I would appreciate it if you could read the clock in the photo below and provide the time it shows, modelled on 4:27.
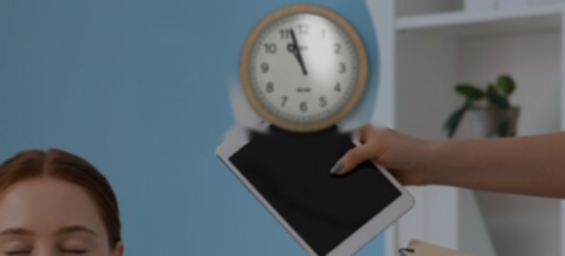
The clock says 10:57
